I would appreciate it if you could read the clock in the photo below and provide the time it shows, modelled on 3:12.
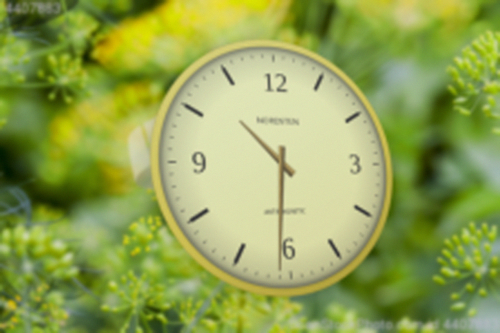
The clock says 10:31
